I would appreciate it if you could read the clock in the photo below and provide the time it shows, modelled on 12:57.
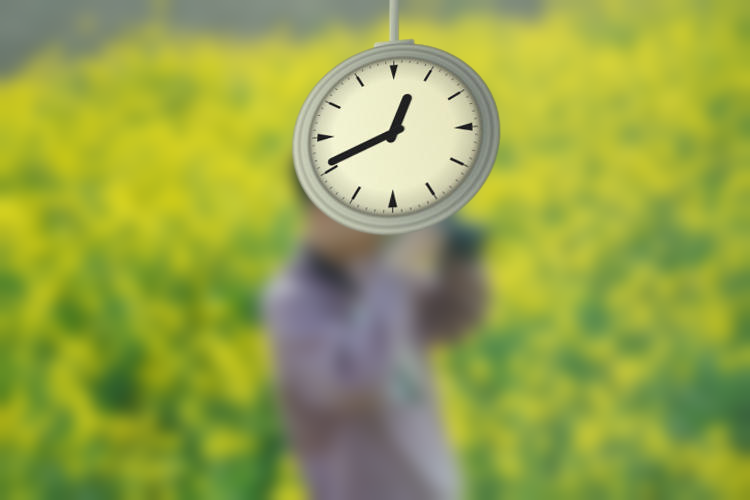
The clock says 12:41
